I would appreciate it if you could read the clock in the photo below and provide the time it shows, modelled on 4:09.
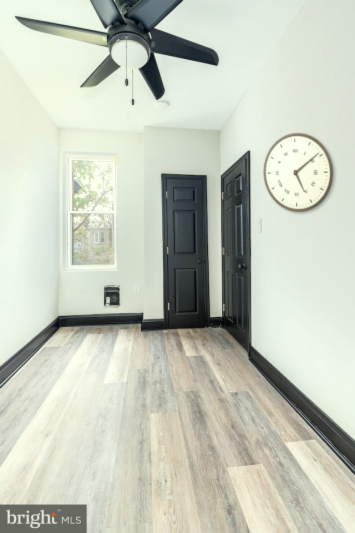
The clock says 5:09
